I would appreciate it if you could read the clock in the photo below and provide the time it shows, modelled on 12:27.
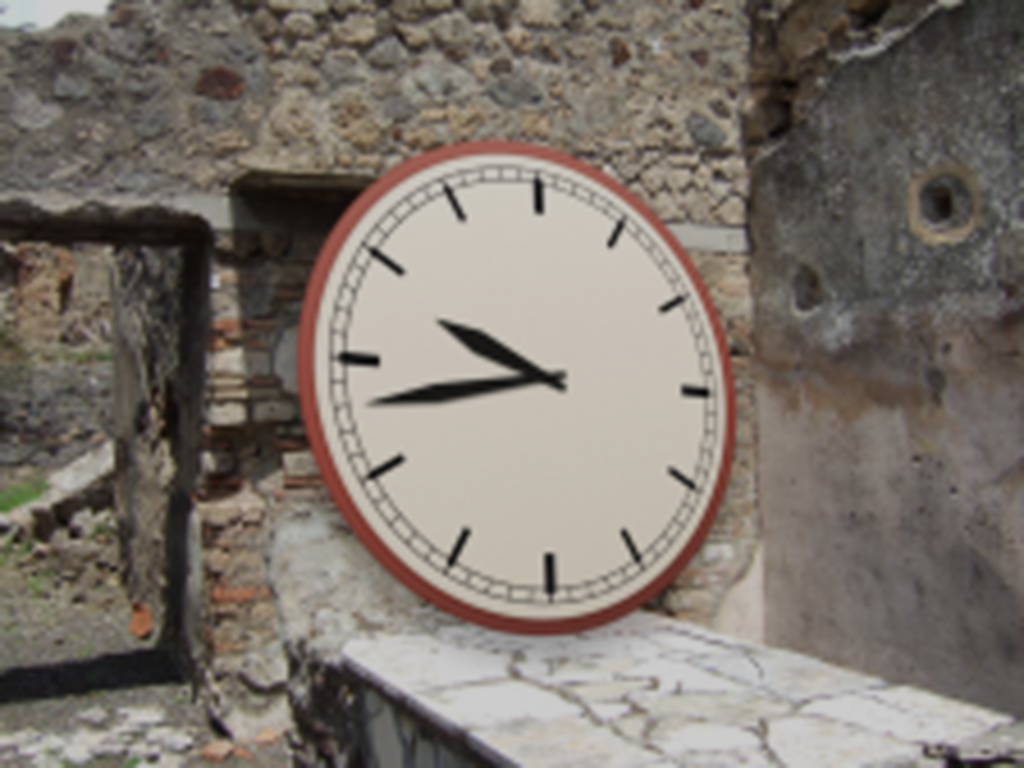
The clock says 9:43
